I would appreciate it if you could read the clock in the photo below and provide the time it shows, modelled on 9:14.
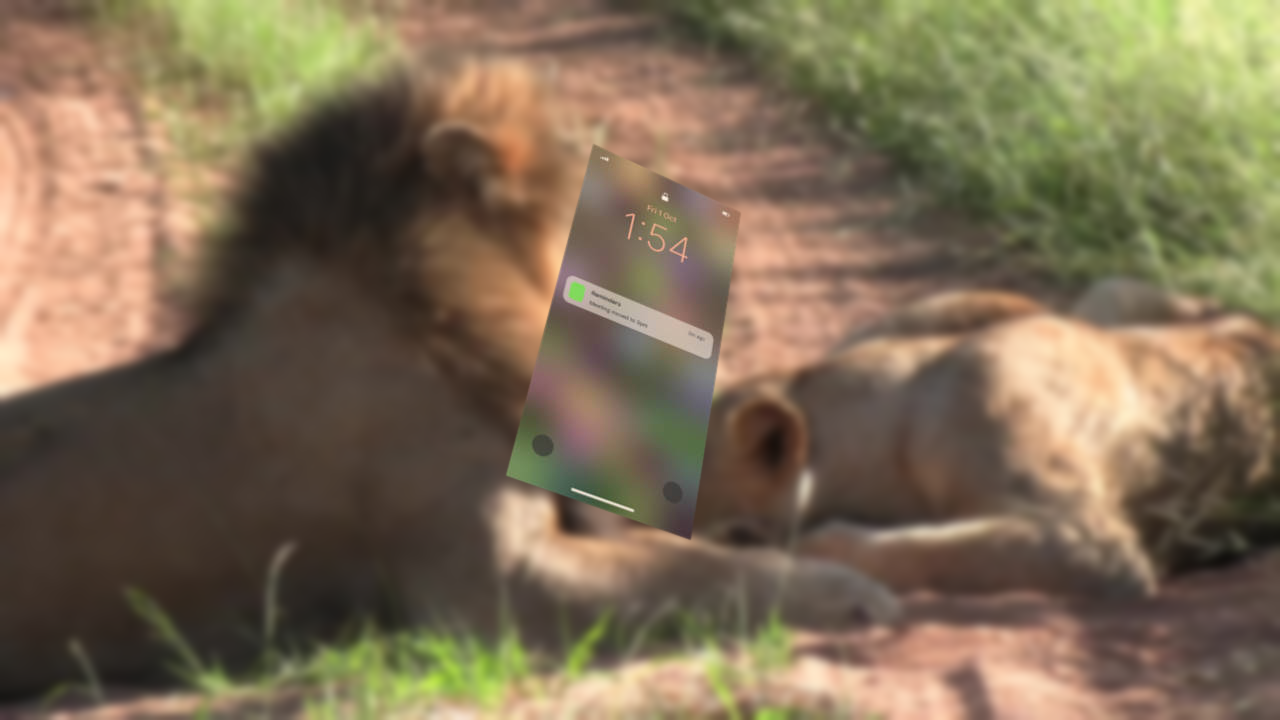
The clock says 1:54
